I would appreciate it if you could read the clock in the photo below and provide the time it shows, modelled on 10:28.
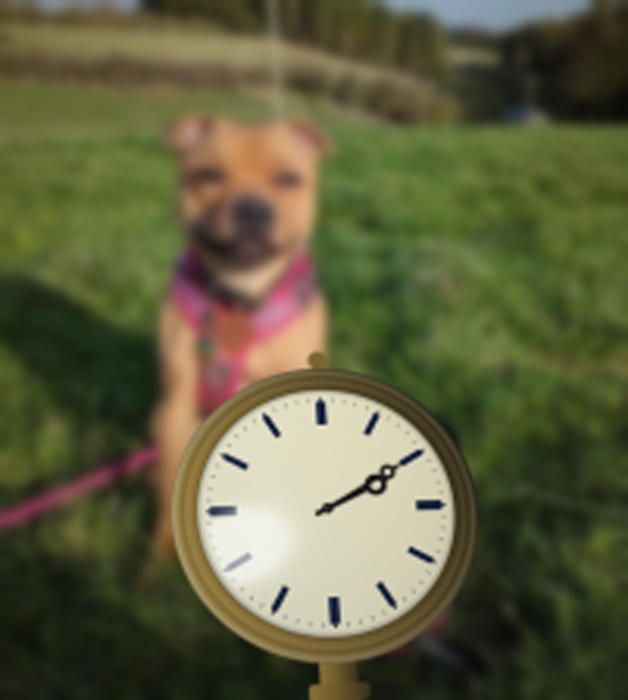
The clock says 2:10
